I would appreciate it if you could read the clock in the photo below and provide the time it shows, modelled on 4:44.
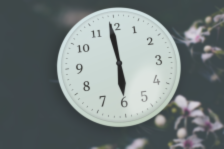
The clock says 5:59
